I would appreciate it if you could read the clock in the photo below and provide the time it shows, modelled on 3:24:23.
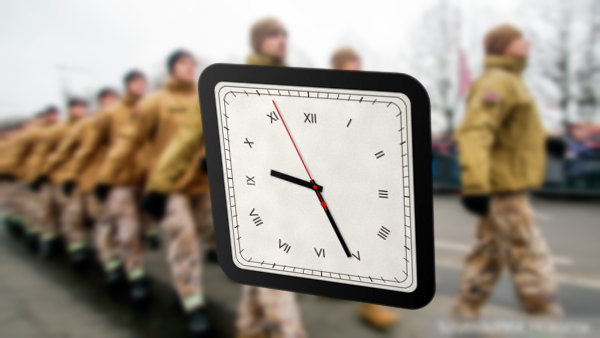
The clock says 9:25:56
